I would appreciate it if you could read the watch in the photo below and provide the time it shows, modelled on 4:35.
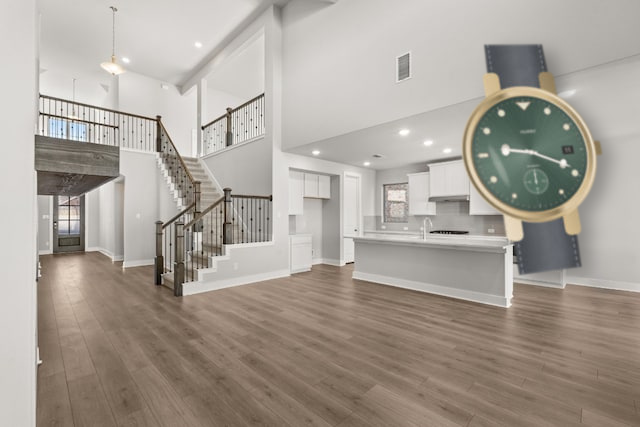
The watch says 9:19
